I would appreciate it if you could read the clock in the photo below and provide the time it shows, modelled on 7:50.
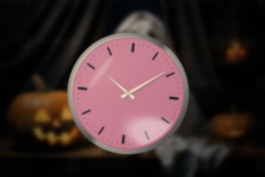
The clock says 10:09
